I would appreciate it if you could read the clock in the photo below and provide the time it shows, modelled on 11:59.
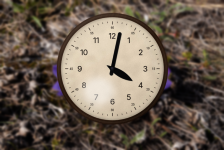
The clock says 4:02
